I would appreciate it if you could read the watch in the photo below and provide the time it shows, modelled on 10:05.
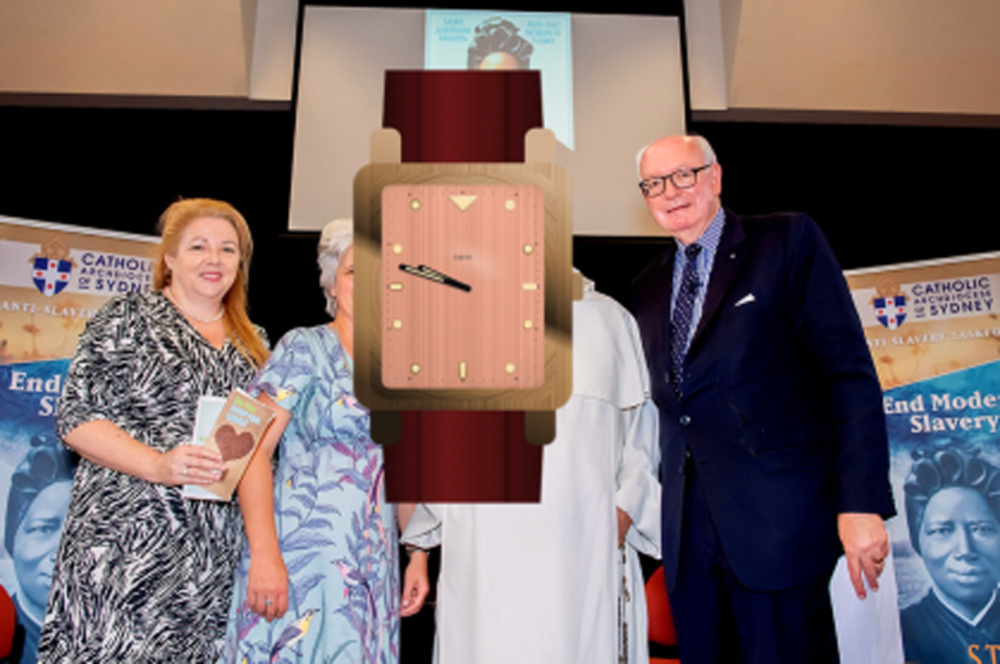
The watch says 9:48
